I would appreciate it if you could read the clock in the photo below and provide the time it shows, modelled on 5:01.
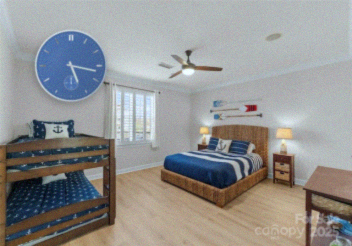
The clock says 5:17
